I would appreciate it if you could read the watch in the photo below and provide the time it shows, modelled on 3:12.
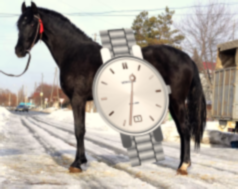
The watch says 12:33
